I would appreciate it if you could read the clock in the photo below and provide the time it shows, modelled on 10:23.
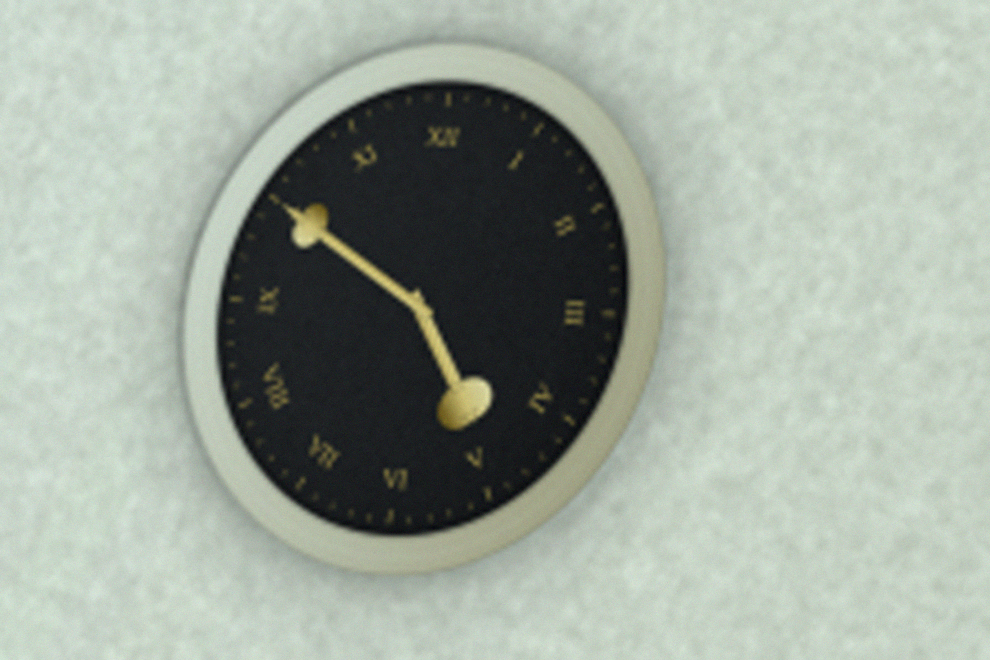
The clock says 4:50
